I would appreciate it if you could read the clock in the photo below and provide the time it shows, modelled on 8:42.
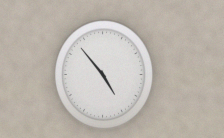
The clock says 4:53
